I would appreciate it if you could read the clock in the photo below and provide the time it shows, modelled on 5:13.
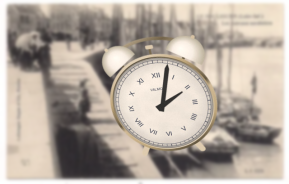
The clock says 2:03
